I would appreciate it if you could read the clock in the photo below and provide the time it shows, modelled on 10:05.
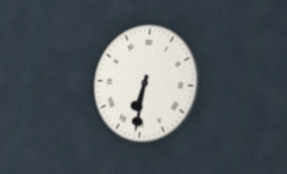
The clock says 6:31
